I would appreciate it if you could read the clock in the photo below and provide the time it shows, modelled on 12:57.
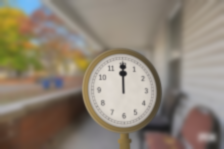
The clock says 12:00
